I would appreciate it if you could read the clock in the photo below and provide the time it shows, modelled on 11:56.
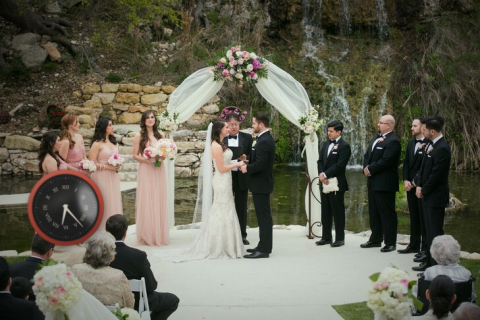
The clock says 6:23
